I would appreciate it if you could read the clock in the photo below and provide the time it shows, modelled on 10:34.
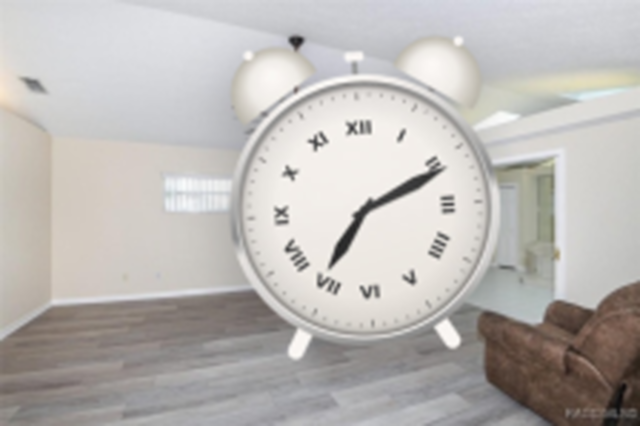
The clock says 7:11
